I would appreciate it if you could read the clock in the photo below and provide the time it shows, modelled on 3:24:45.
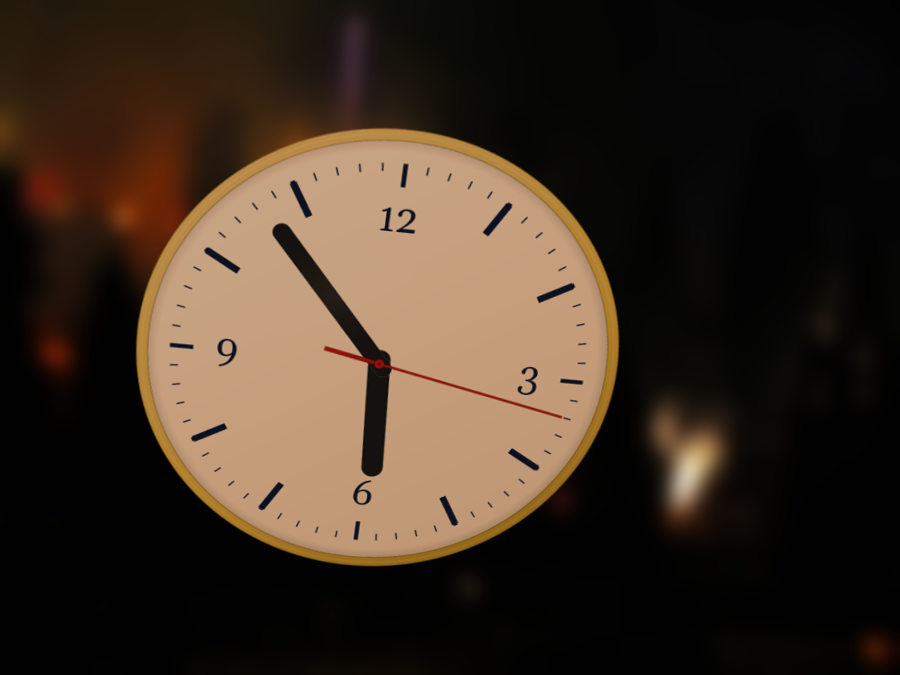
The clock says 5:53:17
